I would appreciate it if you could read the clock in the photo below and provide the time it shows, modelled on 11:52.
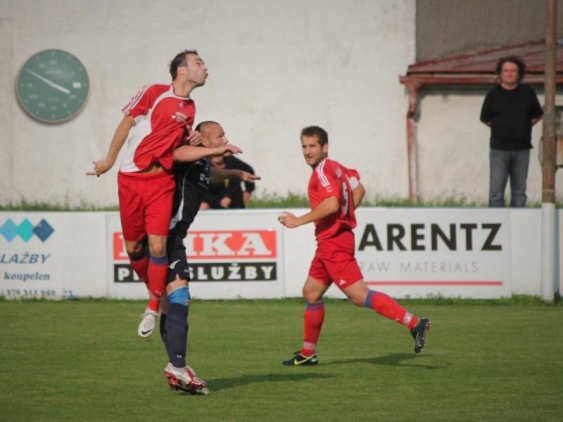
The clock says 3:50
